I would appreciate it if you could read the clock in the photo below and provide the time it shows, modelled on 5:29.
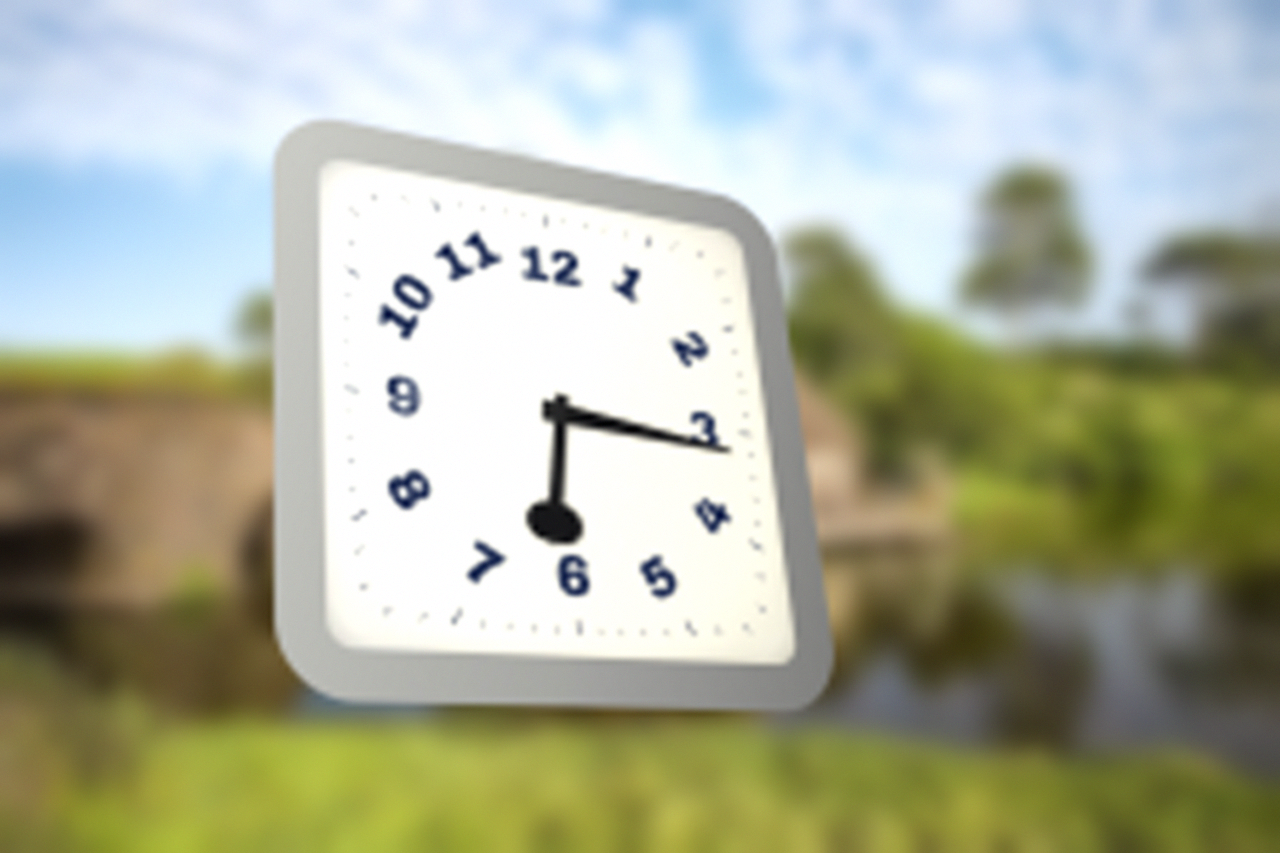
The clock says 6:16
